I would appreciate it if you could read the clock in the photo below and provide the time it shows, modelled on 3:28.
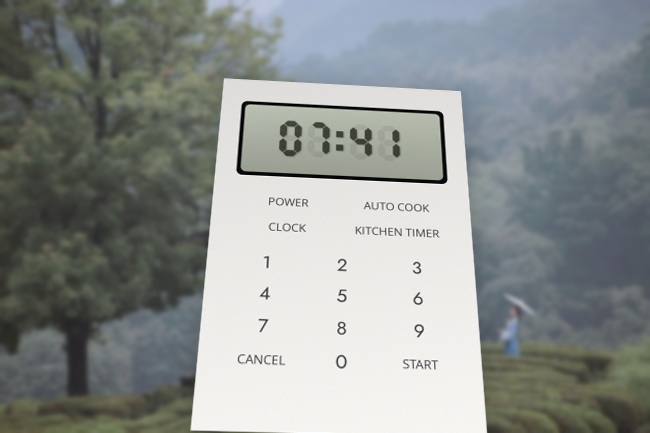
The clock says 7:41
